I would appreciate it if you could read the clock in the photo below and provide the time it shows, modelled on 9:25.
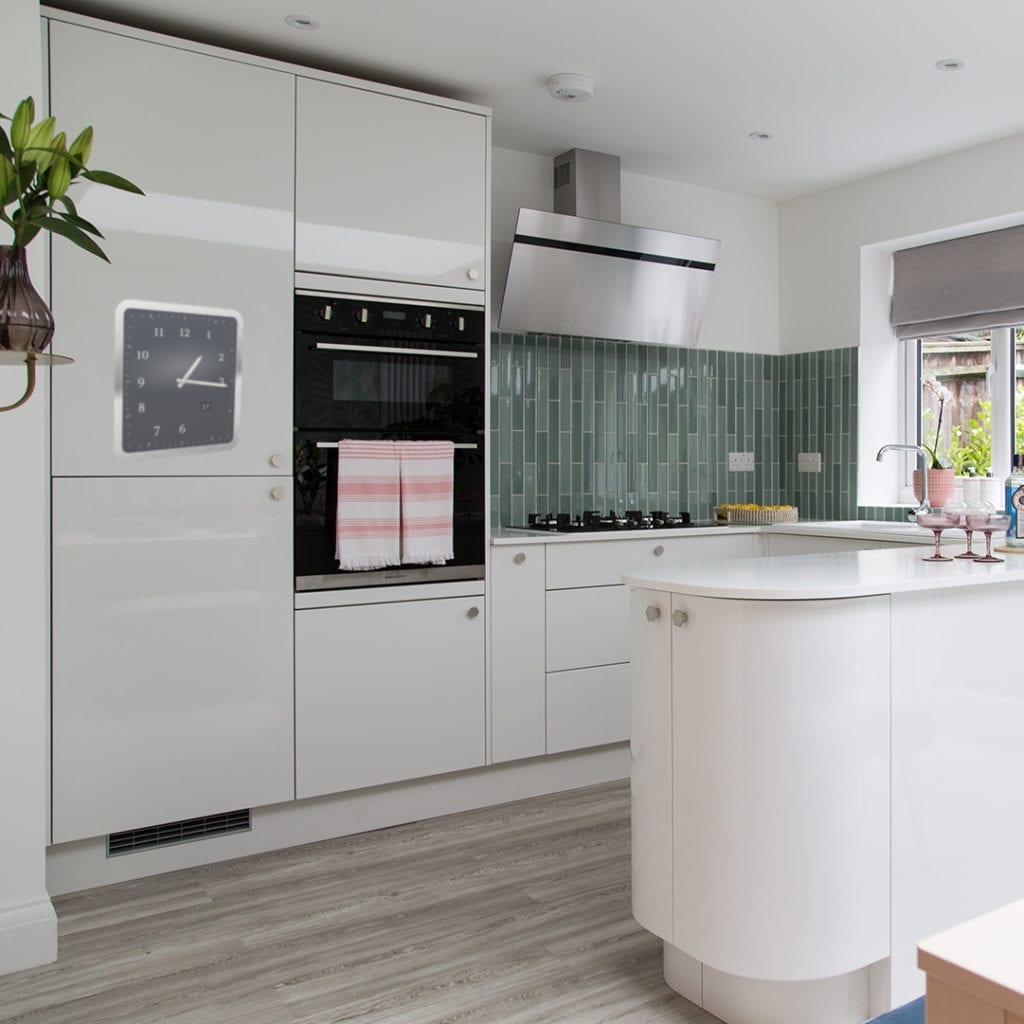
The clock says 1:16
